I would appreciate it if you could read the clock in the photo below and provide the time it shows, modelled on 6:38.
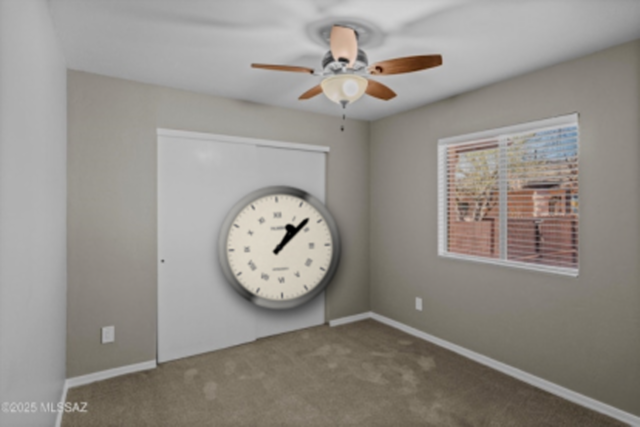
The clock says 1:08
